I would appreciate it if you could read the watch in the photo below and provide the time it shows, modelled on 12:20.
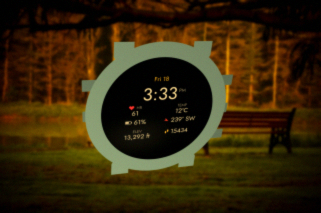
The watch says 3:33
